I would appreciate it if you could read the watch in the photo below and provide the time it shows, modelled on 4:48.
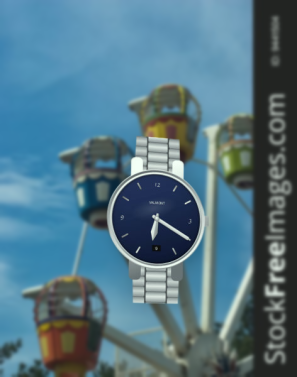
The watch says 6:20
